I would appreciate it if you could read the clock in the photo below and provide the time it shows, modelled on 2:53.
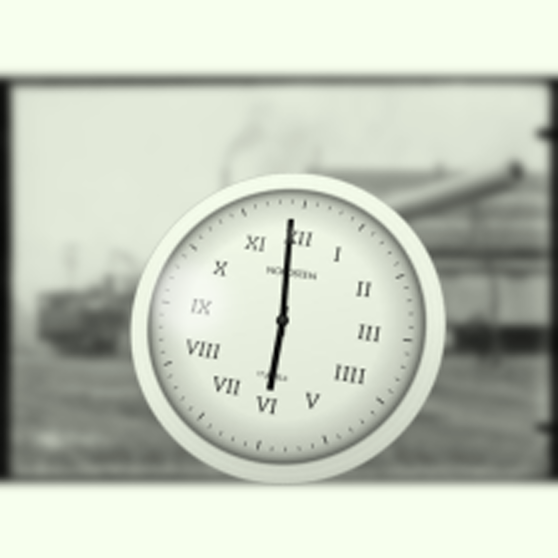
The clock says 5:59
